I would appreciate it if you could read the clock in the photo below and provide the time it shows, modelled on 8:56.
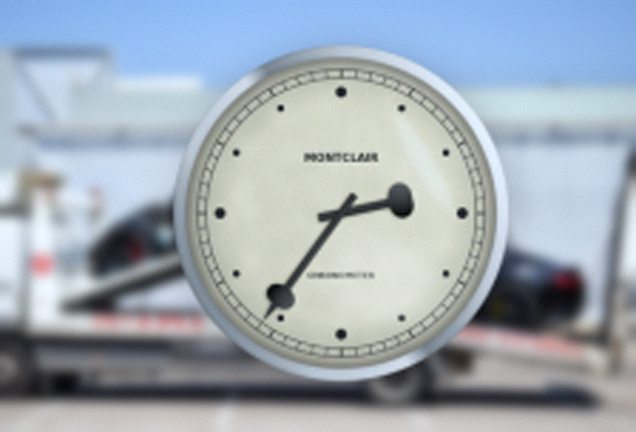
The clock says 2:36
